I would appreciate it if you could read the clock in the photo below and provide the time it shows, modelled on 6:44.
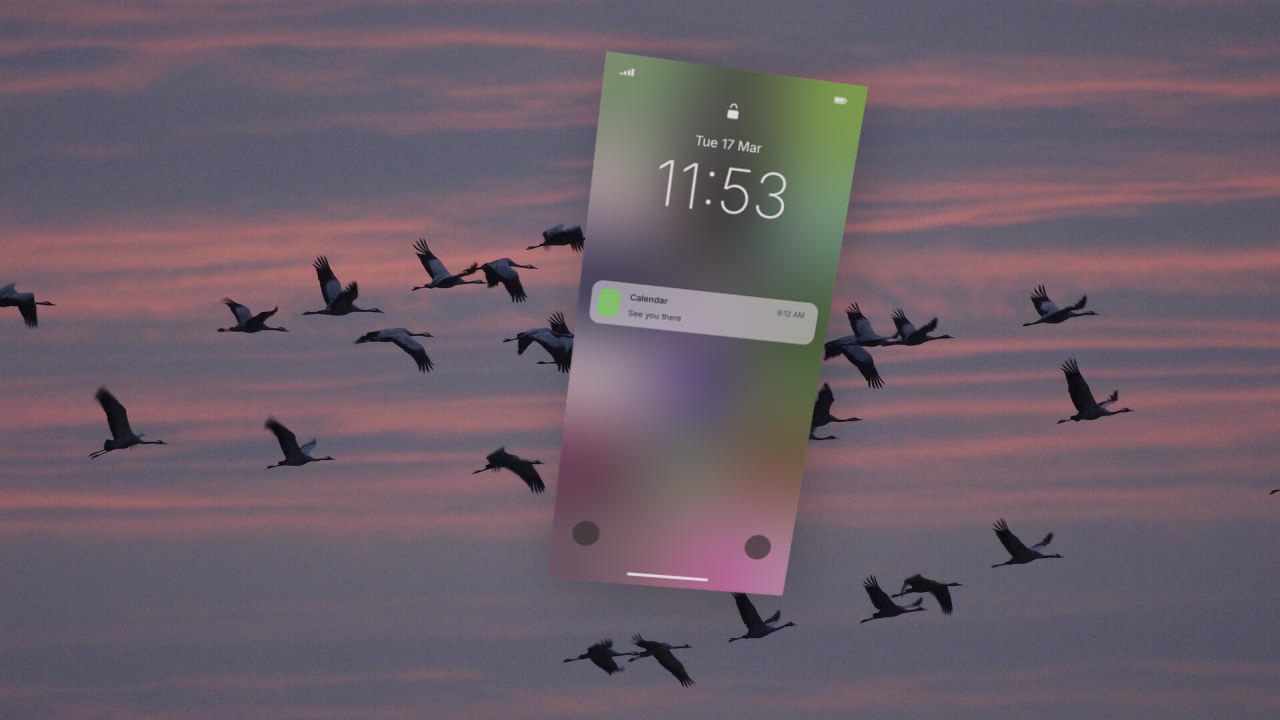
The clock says 11:53
